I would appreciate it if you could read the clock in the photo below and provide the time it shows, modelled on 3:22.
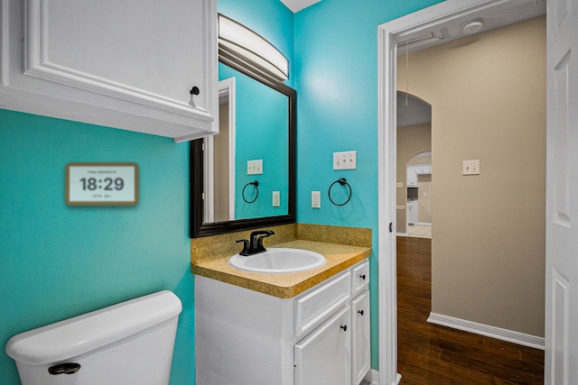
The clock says 18:29
